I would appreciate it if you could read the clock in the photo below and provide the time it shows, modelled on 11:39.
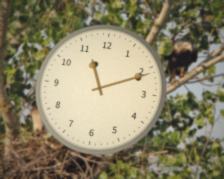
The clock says 11:11
